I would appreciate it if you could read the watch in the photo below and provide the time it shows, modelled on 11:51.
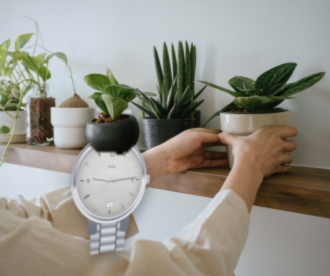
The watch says 9:14
